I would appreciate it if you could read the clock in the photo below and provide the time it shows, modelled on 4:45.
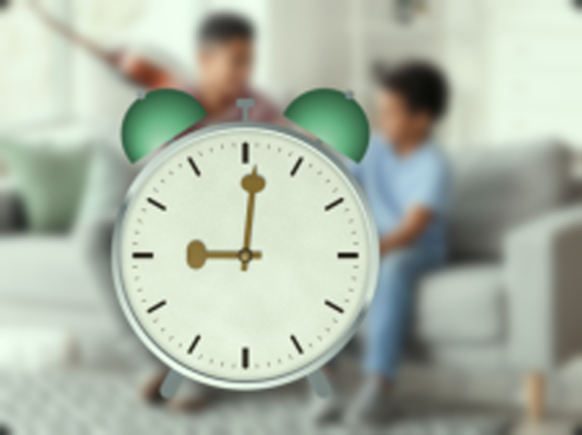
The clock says 9:01
